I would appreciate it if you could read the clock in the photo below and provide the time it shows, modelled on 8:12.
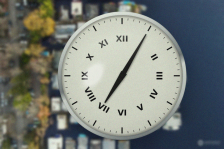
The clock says 7:05
